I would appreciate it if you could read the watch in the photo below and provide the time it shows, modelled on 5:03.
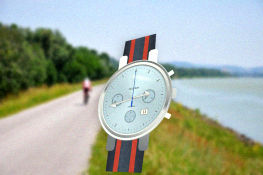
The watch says 2:43
